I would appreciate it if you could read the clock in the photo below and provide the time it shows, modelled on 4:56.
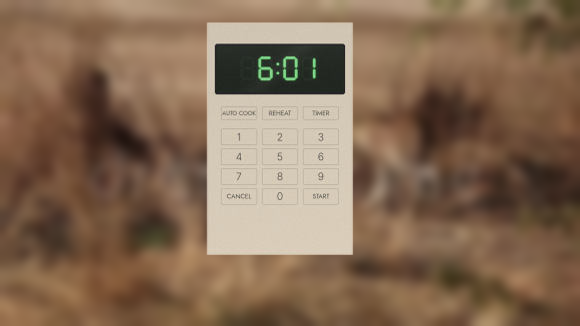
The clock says 6:01
